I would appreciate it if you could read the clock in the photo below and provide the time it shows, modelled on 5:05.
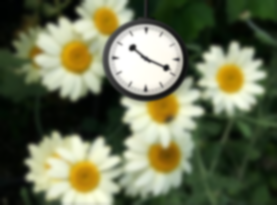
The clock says 10:19
